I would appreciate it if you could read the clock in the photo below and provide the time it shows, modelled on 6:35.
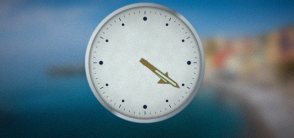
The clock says 4:21
